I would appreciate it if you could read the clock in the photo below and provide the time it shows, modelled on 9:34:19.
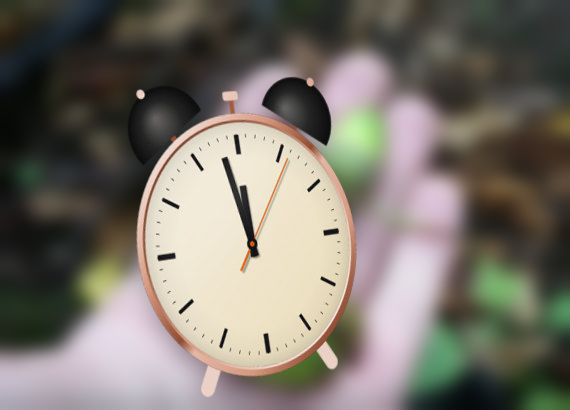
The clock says 11:58:06
